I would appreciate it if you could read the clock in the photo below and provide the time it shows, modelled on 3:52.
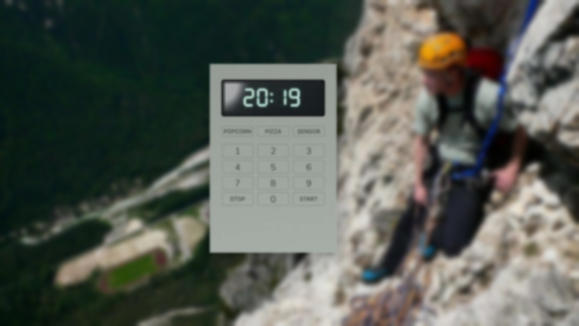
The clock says 20:19
